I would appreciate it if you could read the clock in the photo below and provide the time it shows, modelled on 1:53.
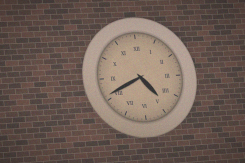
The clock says 4:41
